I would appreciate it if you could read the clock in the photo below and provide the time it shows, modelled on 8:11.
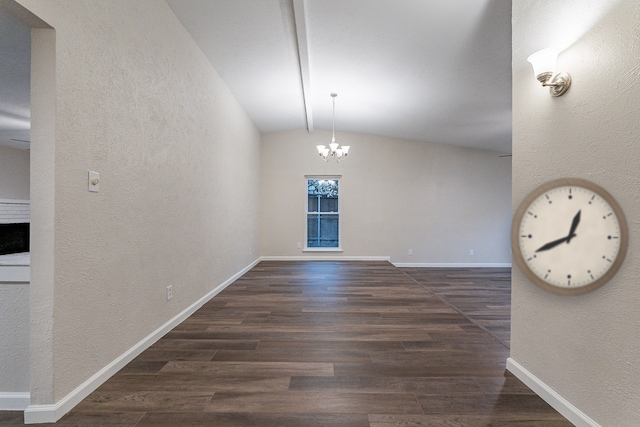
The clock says 12:41
